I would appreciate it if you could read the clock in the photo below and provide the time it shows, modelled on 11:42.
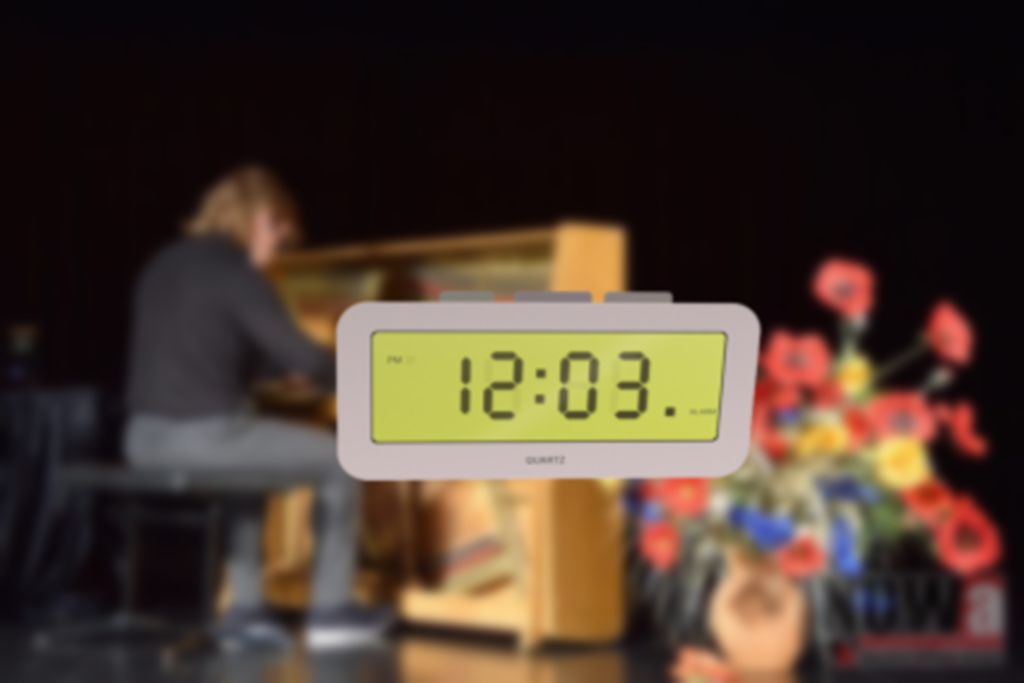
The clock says 12:03
